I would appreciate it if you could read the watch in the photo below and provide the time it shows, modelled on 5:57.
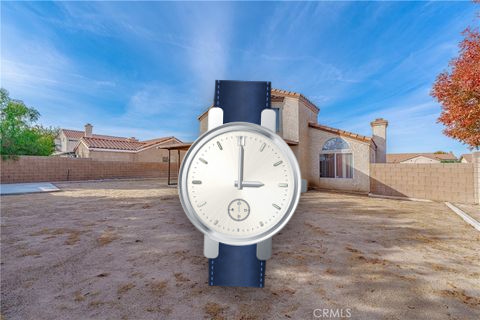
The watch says 3:00
